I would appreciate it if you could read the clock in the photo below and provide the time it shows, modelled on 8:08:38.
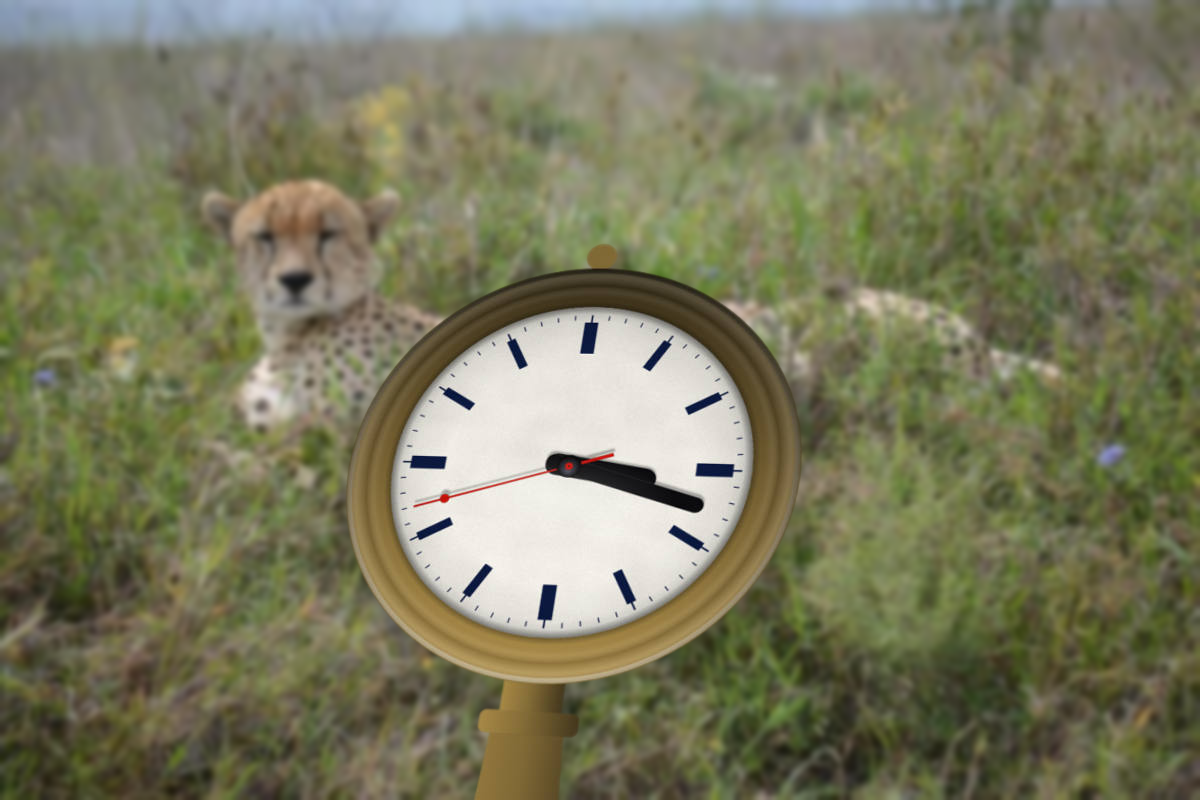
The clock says 3:17:42
